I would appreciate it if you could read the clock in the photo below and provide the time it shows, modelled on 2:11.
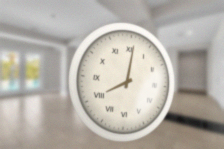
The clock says 8:01
